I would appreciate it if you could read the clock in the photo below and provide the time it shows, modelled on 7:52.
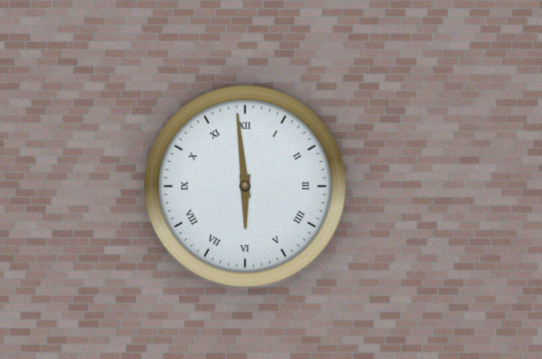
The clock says 5:59
